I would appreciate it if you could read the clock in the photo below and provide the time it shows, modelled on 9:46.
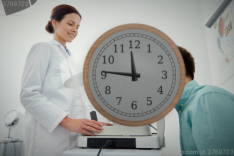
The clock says 11:46
